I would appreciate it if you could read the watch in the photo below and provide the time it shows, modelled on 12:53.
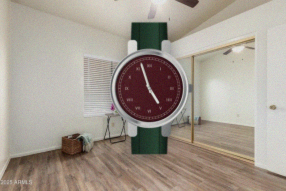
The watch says 4:57
